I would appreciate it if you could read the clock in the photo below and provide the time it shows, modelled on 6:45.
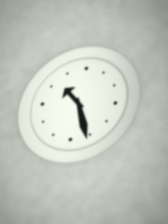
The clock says 10:26
